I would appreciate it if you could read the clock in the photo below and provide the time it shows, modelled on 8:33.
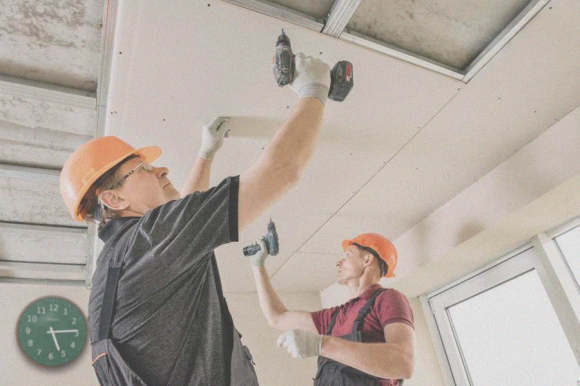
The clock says 5:14
